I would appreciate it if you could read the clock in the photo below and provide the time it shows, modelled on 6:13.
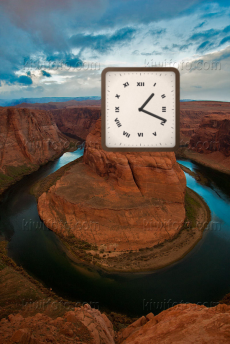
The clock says 1:19
